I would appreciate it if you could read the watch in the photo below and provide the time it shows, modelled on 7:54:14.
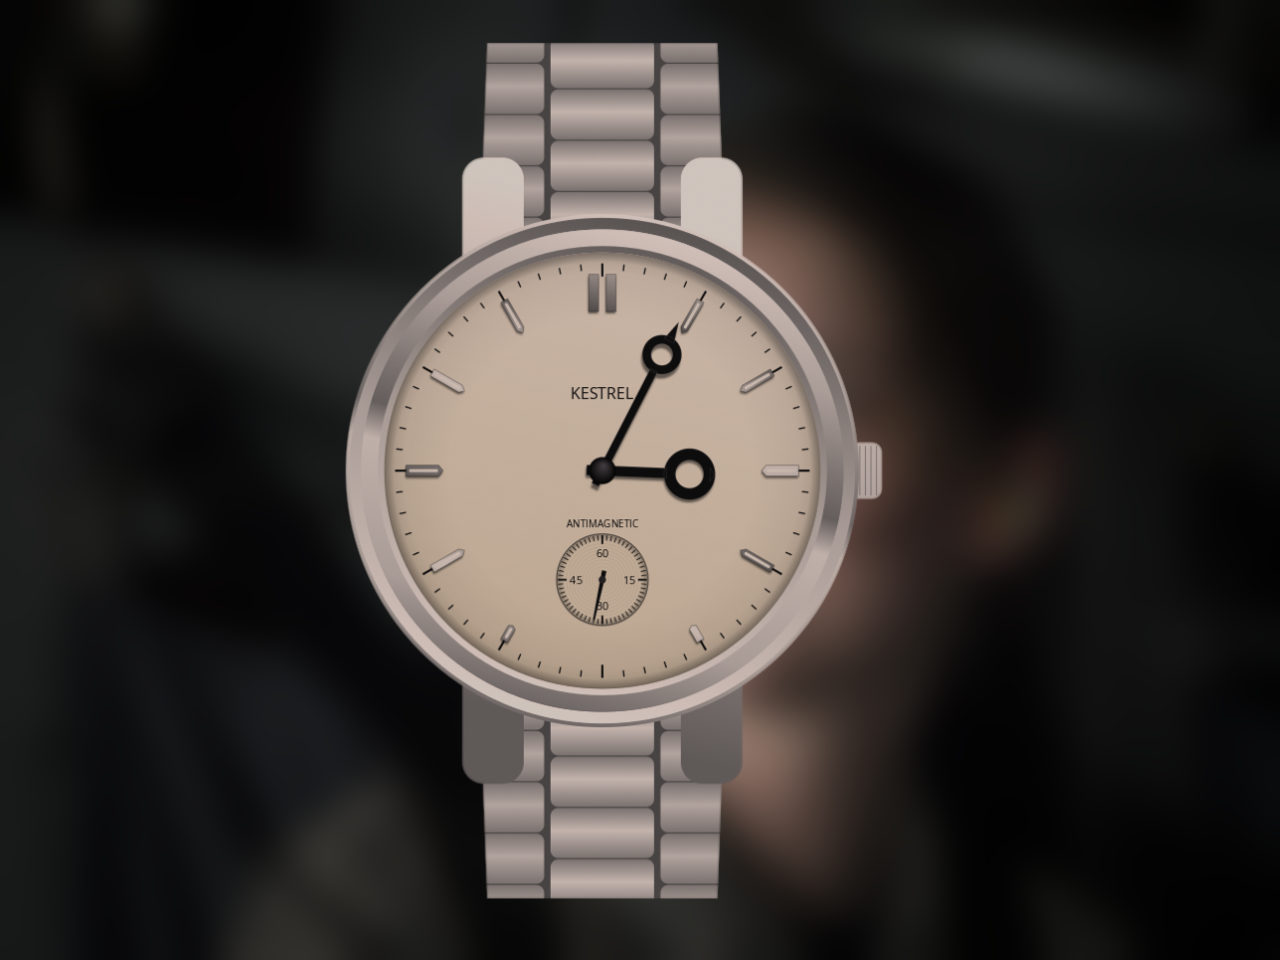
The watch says 3:04:32
